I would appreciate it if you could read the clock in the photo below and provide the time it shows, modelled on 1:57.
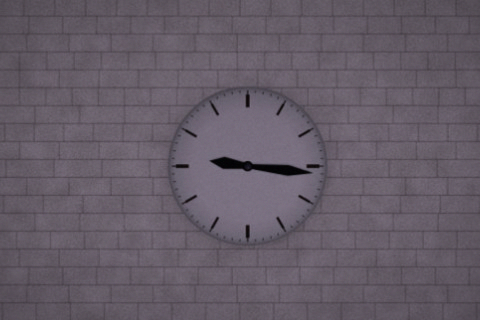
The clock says 9:16
